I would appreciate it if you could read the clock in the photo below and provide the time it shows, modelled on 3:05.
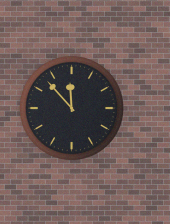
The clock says 11:53
